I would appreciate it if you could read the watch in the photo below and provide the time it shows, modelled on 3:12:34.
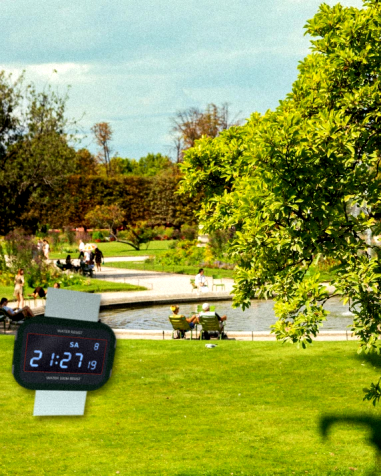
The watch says 21:27:19
